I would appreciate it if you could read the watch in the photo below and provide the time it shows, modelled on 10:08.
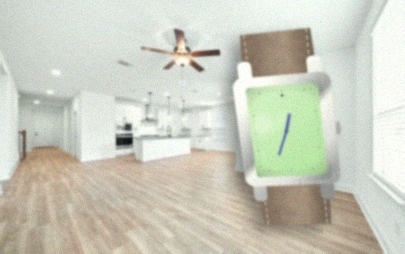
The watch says 12:34
